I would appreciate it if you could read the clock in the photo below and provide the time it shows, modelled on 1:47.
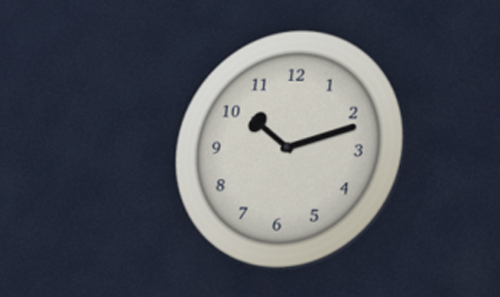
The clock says 10:12
